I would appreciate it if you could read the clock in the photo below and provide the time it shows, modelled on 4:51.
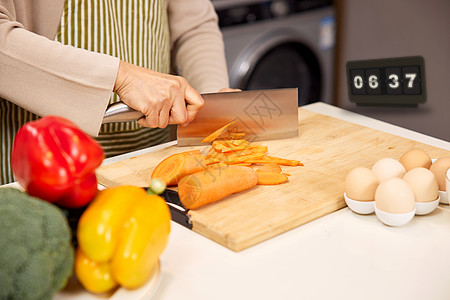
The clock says 6:37
